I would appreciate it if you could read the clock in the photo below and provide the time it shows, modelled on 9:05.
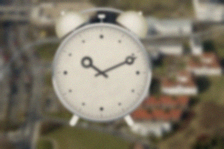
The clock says 10:11
